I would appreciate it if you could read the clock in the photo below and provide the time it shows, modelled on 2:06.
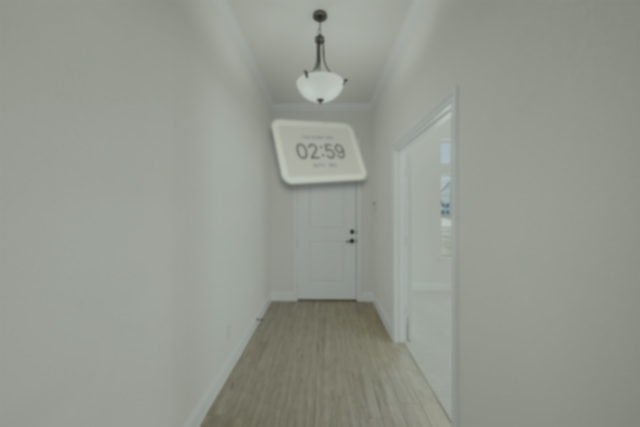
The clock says 2:59
